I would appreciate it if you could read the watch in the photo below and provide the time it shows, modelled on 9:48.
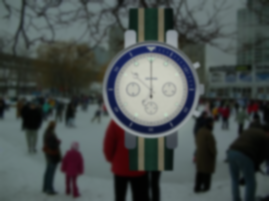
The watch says 6:52
